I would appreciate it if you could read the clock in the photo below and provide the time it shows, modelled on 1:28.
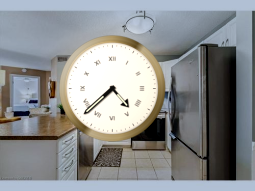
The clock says 4:38
